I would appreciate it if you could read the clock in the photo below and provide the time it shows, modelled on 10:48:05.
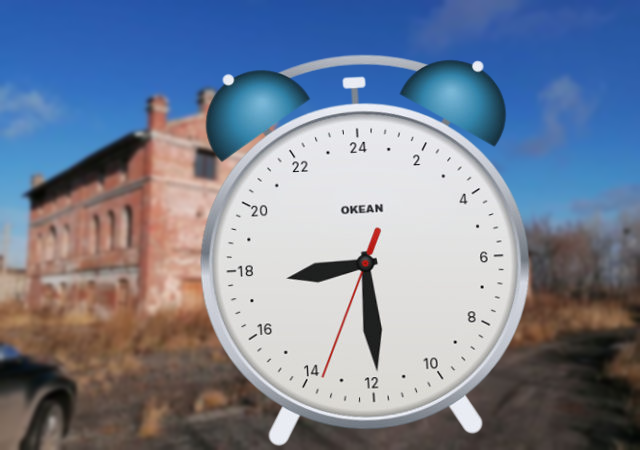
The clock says 17:29:34
